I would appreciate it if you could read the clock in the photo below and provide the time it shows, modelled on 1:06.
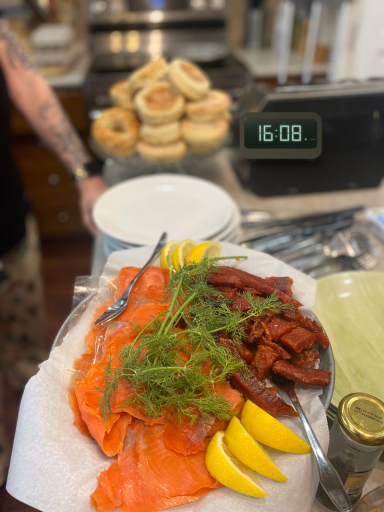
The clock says 16:08
